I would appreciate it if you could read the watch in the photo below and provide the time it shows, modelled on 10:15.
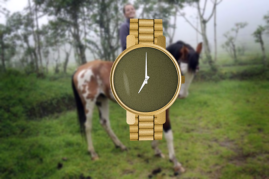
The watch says 7:00
